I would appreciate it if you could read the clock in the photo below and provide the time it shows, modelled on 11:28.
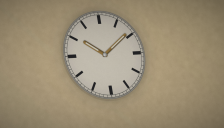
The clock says 10:09
